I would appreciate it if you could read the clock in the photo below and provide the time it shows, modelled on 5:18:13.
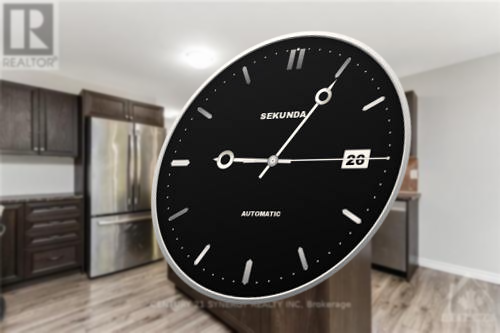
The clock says 9:05:15
